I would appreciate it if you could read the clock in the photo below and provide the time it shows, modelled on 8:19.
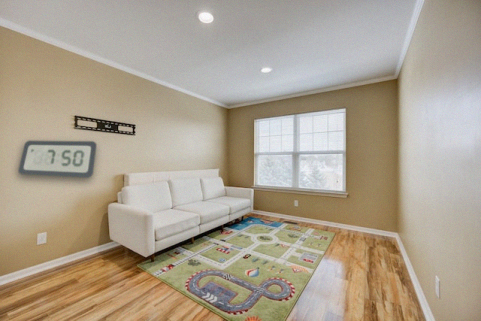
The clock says 7:50
